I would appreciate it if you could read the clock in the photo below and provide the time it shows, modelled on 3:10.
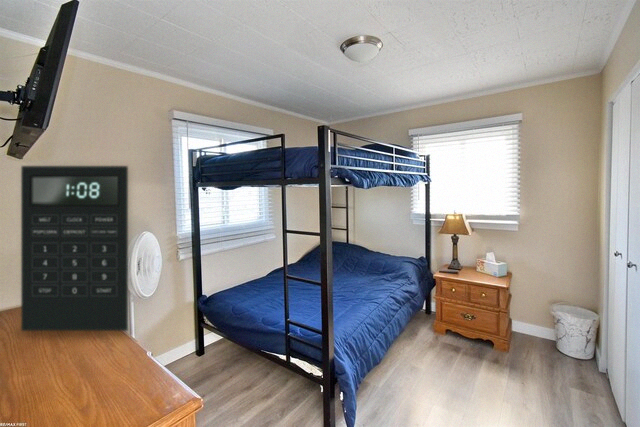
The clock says 1:08
